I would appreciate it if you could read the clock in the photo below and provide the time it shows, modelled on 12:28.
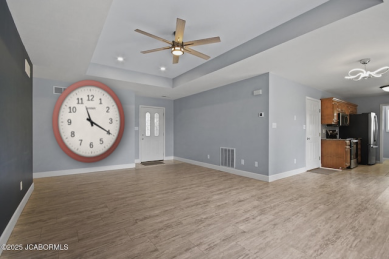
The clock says 11:20
